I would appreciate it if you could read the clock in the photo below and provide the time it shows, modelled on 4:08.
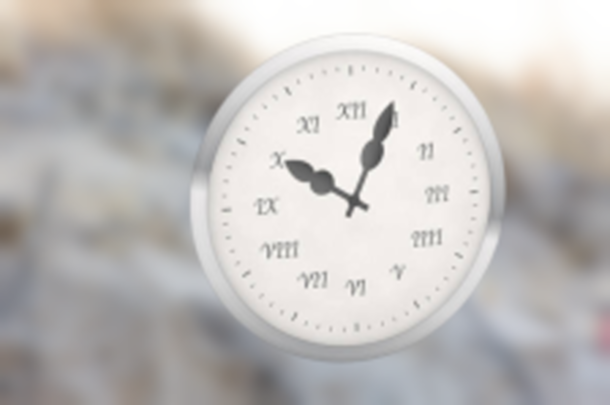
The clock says 10:04
